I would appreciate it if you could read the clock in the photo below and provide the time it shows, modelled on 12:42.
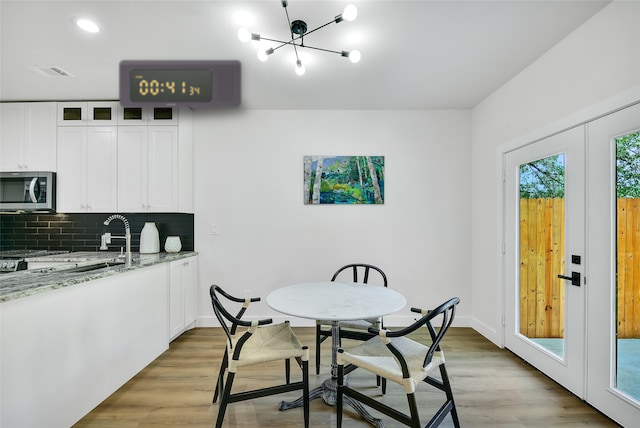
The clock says 0:41
